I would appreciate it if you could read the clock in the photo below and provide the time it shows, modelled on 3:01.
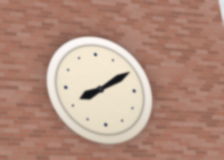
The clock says 8:10
